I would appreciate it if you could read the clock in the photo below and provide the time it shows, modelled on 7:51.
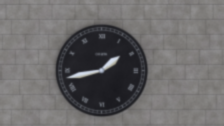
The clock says 1:43
